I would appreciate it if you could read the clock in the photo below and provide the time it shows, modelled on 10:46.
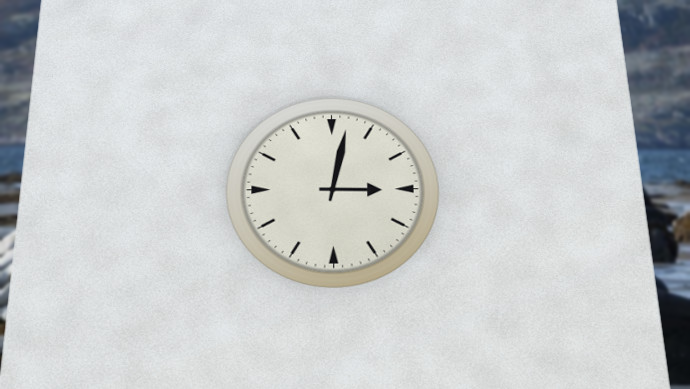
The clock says 3:02
